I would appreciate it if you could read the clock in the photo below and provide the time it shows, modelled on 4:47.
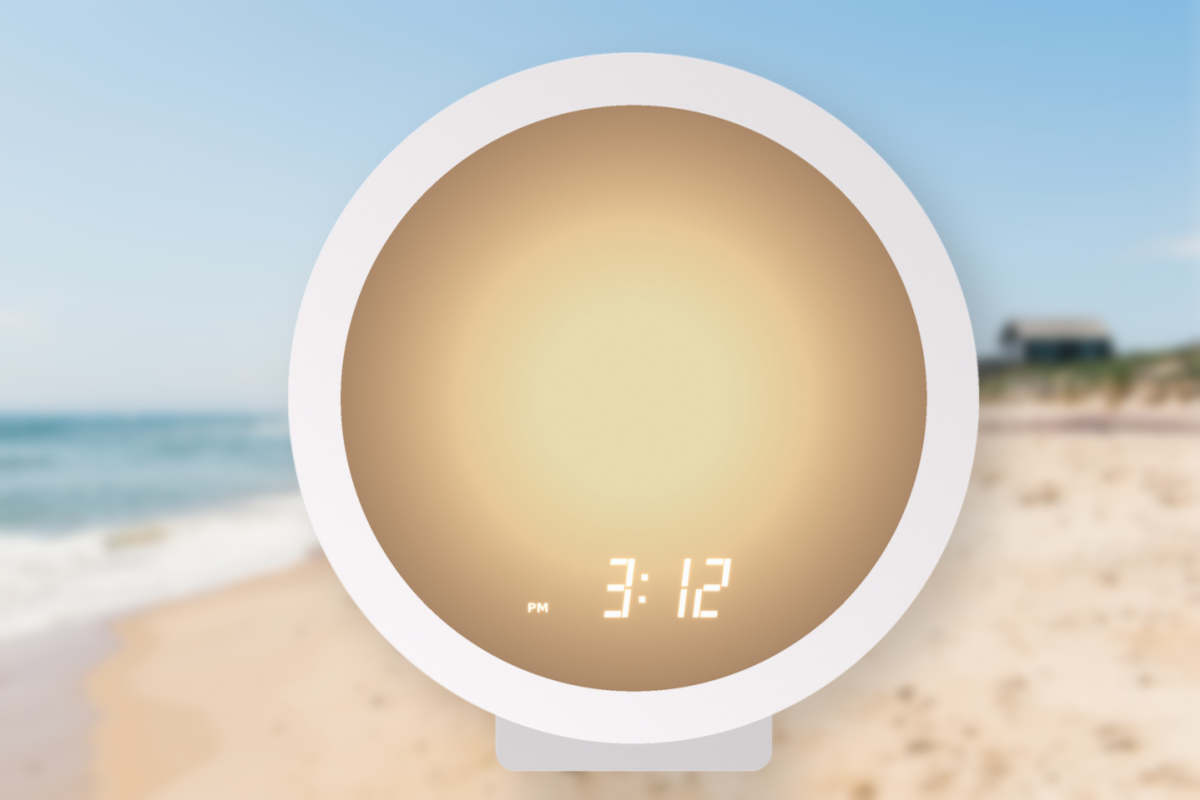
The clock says 3:12
